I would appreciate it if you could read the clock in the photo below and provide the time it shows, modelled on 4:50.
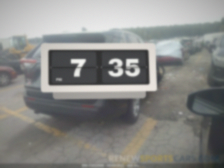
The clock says 7:35
